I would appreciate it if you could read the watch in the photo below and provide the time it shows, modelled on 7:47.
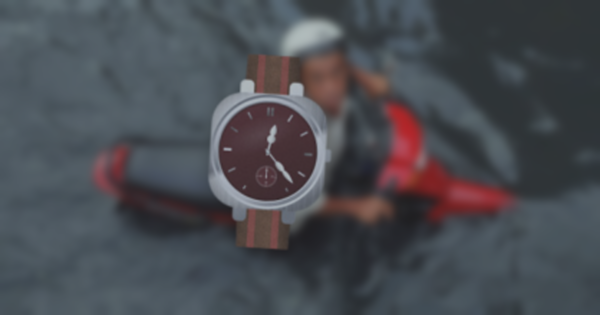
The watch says 12:23
